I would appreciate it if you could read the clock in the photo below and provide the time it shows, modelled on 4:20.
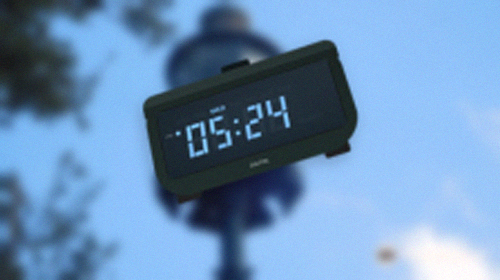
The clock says 5:24
